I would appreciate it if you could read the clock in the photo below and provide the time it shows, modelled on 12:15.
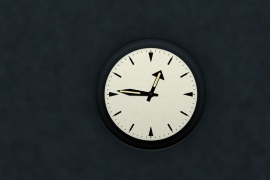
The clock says 12:46
